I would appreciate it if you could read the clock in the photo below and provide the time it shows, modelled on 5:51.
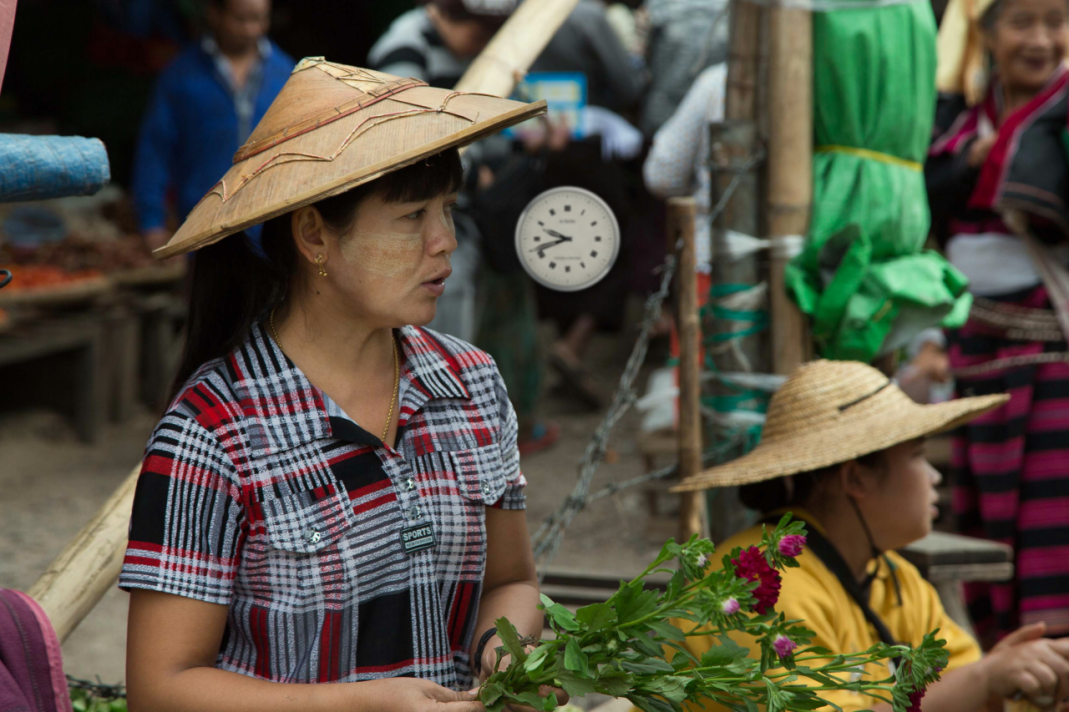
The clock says 9:42
